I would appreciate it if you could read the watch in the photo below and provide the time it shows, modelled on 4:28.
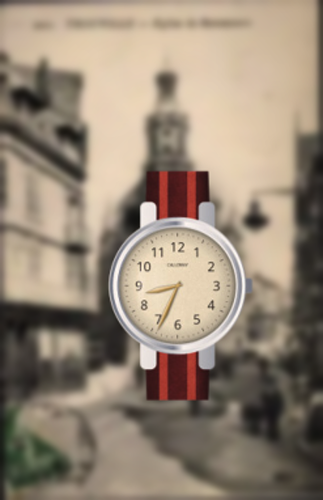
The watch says 8:34
